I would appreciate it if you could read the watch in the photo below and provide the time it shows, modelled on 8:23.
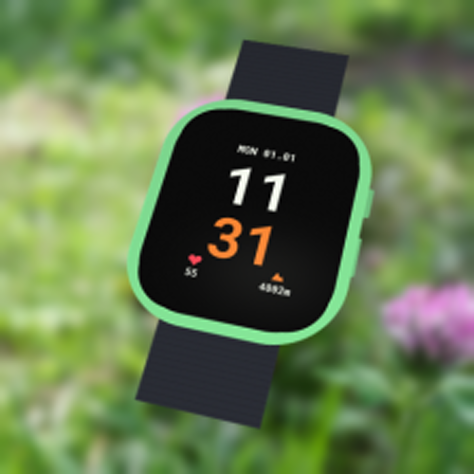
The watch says 11:31
